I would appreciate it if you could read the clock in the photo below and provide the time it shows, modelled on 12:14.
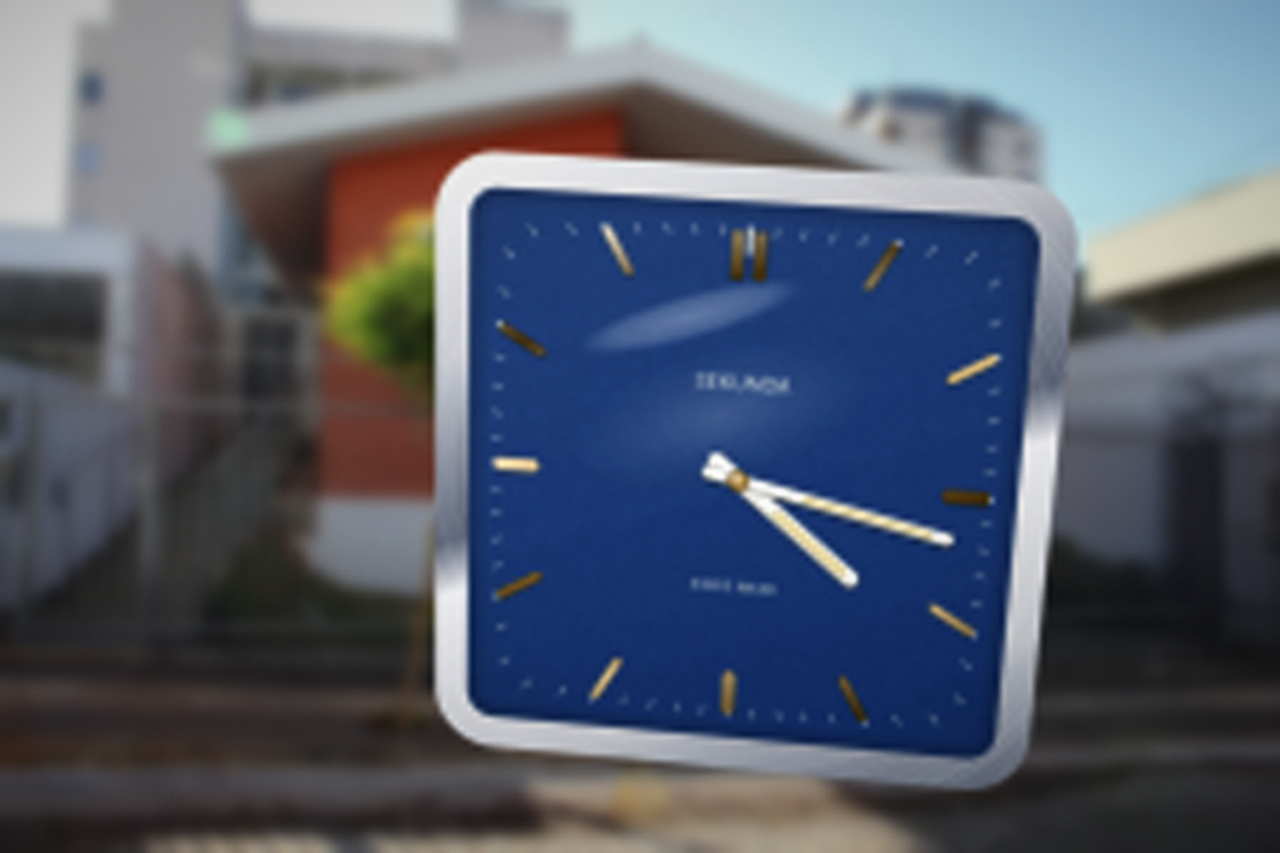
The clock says 4:17
